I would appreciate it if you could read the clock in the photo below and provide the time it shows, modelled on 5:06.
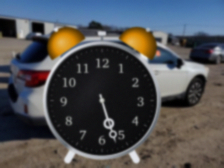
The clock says 5:27
